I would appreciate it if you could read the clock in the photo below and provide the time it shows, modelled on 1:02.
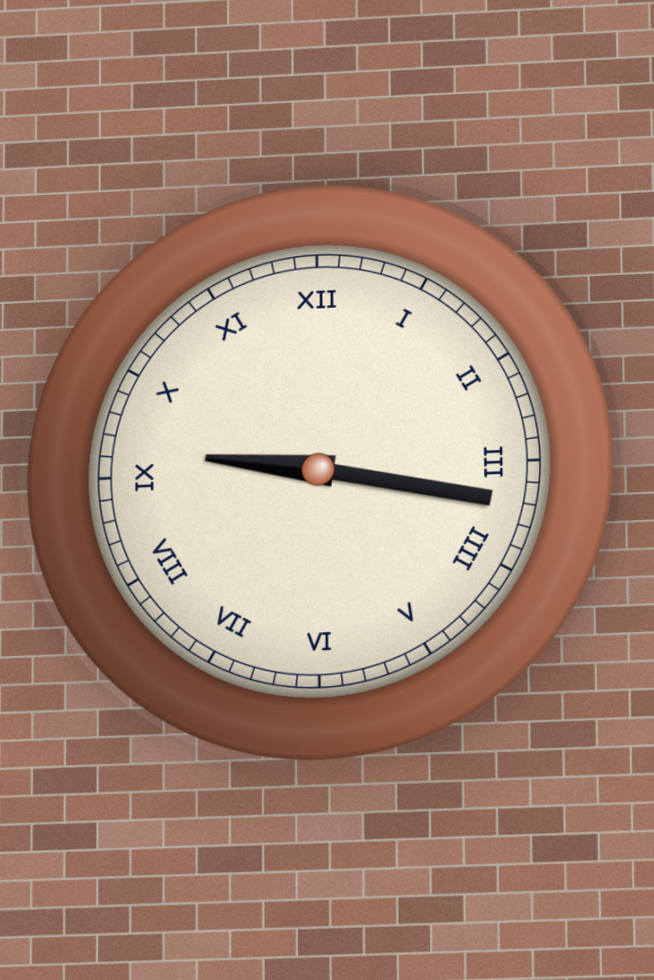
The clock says 9:17
